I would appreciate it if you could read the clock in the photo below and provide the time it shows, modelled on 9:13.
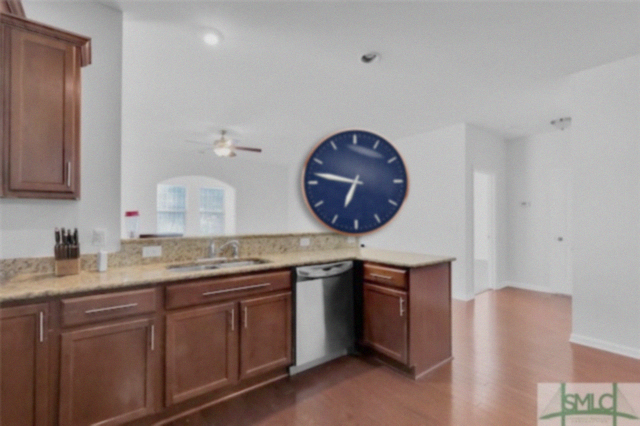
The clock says 6:47
